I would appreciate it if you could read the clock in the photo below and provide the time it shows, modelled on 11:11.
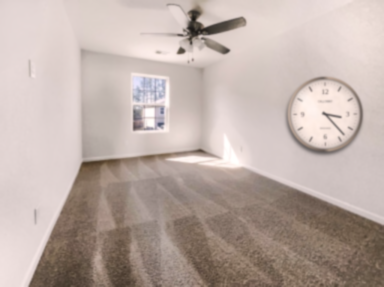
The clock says 3:23
